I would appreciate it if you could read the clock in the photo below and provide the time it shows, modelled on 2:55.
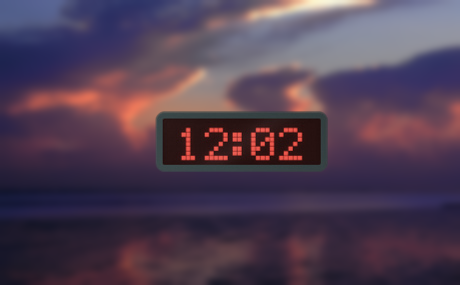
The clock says 12:02
